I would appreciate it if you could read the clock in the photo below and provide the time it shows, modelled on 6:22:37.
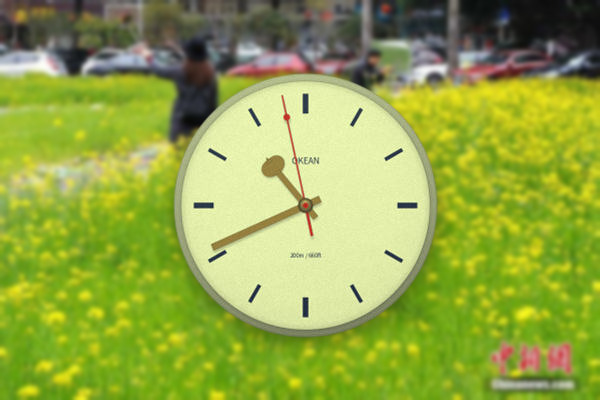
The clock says 10:40:58
